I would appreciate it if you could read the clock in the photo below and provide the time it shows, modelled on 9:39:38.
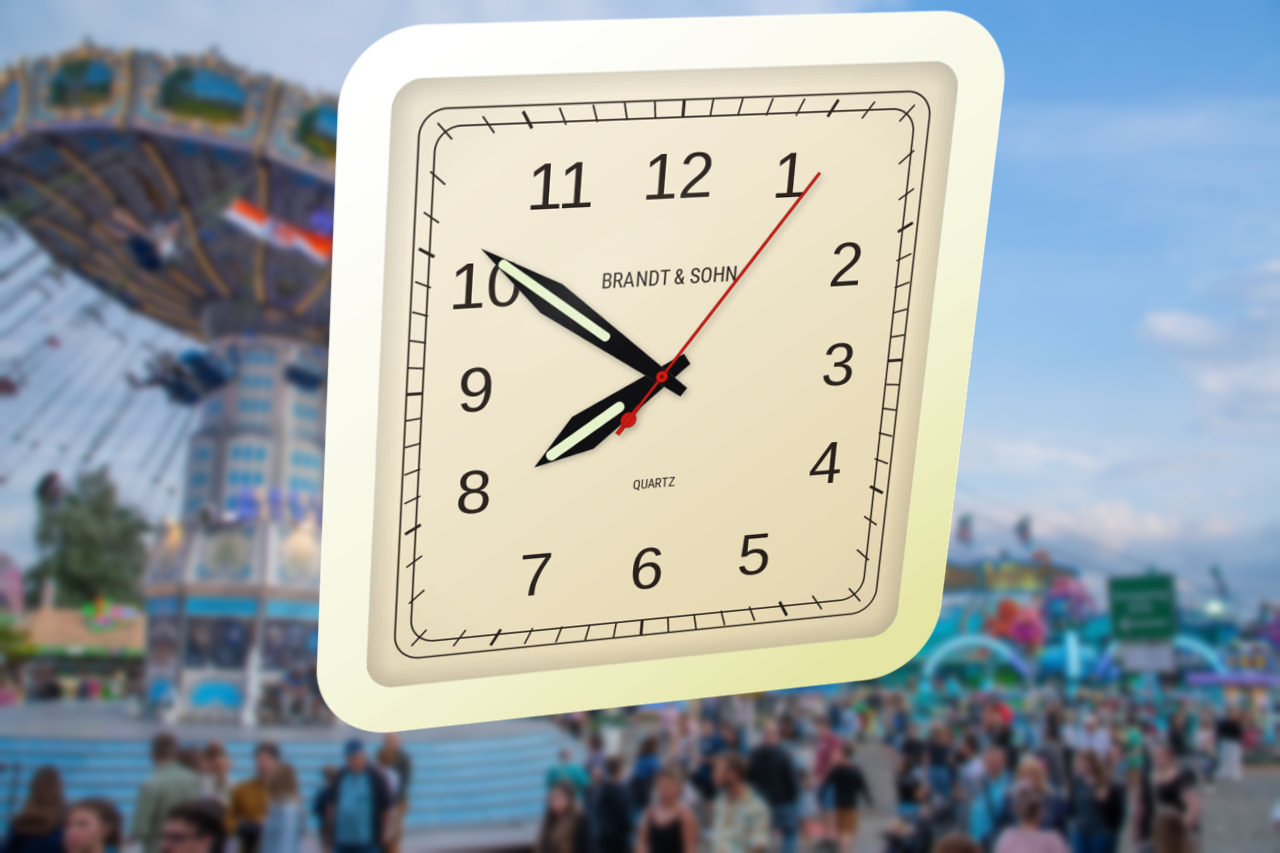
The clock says 7:51:06
